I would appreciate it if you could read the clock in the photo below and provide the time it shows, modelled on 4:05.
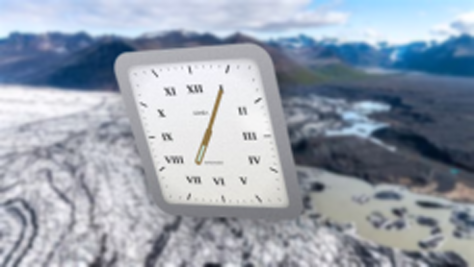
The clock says 7:05
